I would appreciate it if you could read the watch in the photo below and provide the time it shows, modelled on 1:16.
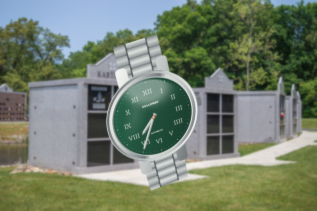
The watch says 7:35
